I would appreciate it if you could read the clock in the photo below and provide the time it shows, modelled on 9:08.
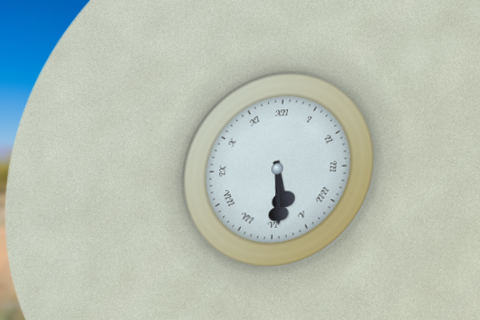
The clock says 5:29
